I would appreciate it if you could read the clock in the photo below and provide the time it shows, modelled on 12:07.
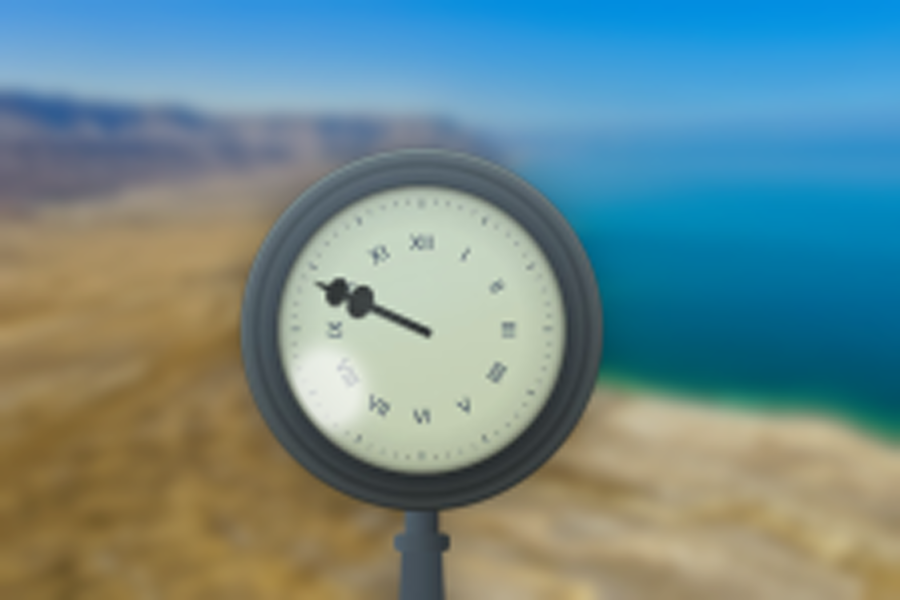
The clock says 9:49
